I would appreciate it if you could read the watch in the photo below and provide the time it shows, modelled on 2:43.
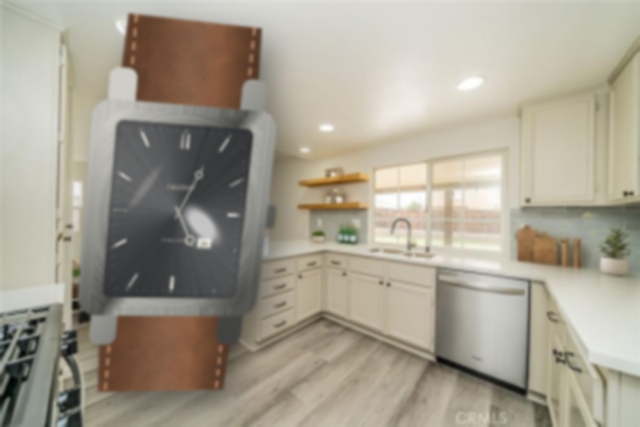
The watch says 5:04
